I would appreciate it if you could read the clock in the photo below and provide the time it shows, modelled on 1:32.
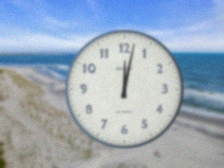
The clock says 12:02
